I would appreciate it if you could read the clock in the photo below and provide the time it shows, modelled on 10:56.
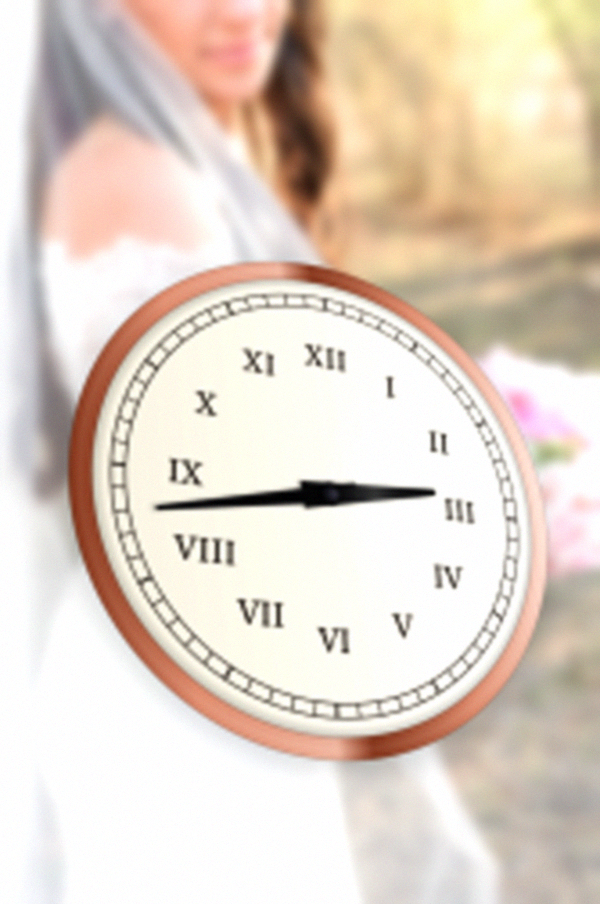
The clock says 2:43
